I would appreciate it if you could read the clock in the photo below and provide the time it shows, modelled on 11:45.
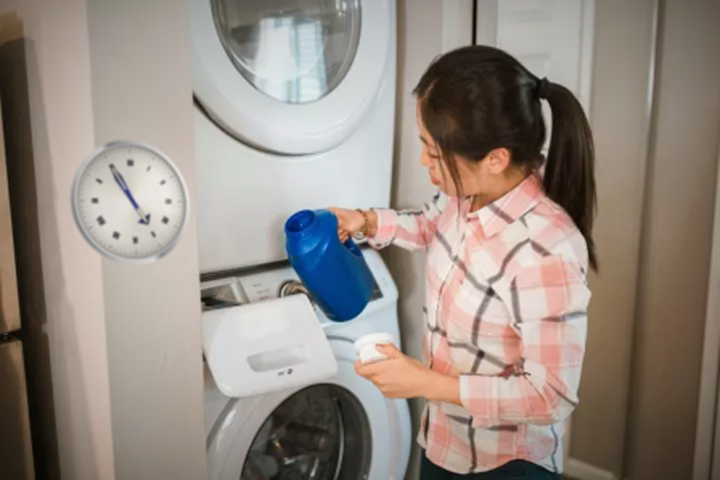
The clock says 4:55
